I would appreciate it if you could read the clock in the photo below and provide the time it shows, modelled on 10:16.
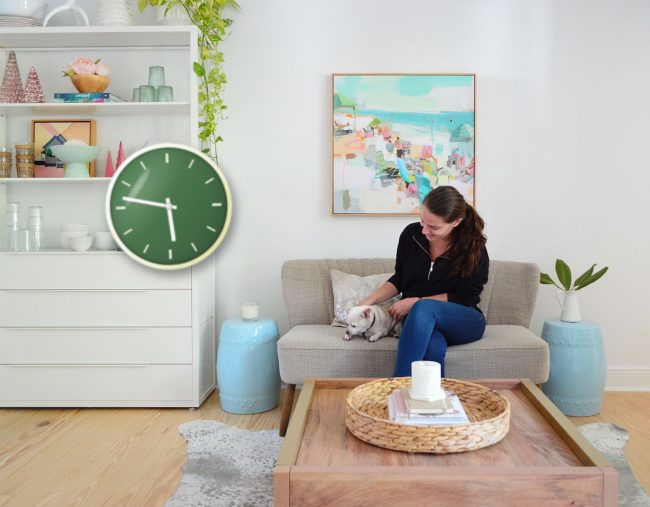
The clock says 5:47
